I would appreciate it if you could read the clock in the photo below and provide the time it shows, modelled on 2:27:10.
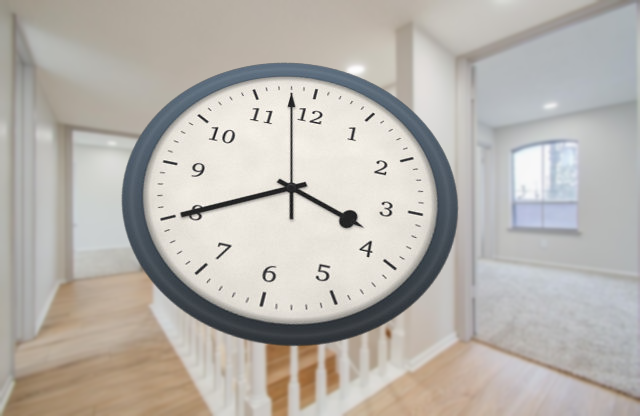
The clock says 3:39:58
